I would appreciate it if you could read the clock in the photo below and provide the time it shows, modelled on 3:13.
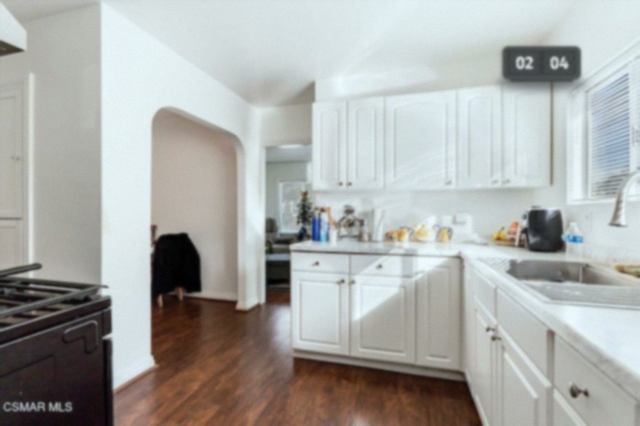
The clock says 2:04
